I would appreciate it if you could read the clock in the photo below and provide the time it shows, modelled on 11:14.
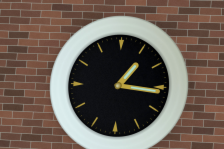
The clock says 1:16
